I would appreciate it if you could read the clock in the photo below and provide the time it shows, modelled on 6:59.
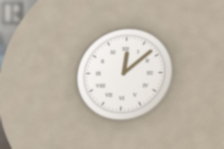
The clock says 12:08
